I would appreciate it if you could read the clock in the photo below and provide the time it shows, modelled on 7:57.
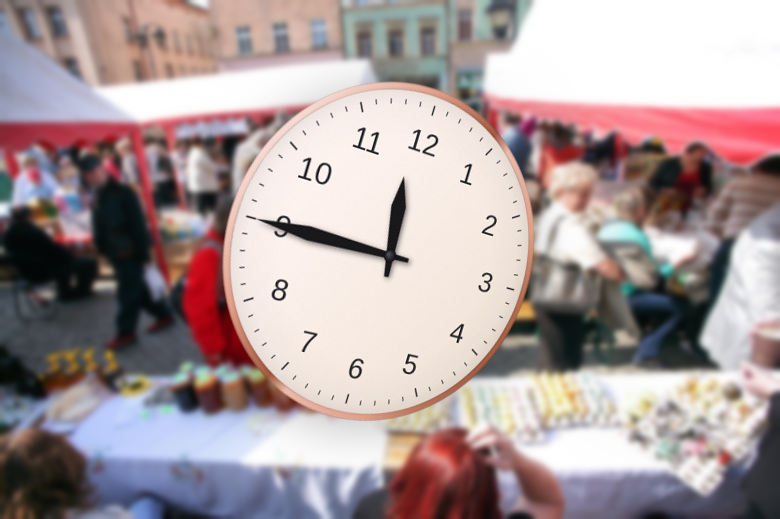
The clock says 11:45
